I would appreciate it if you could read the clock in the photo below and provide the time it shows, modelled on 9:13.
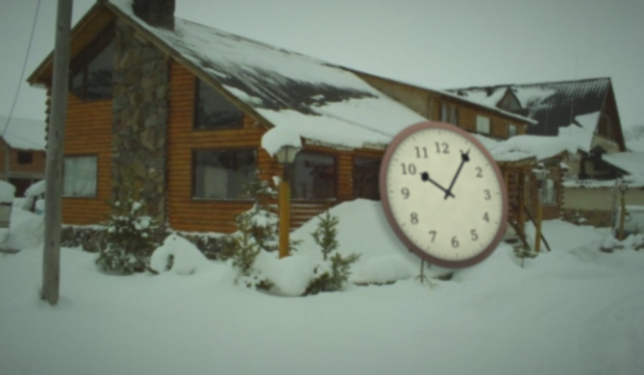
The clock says 10:06
